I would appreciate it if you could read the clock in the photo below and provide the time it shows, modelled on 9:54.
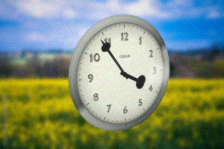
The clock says 3:54
